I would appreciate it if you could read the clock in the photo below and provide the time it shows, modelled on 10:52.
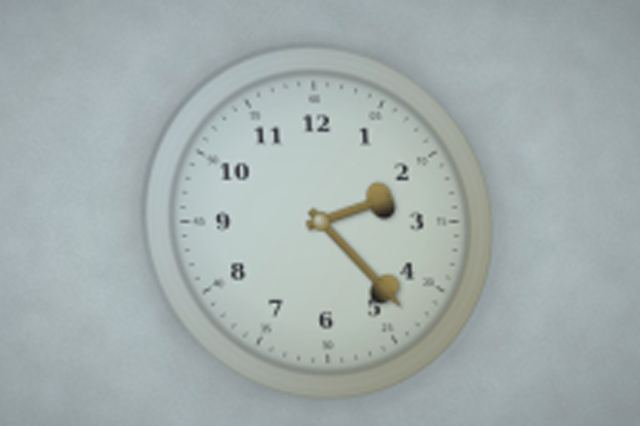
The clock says 2:23
